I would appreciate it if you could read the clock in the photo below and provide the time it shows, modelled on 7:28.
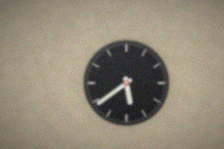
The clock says 5:39
